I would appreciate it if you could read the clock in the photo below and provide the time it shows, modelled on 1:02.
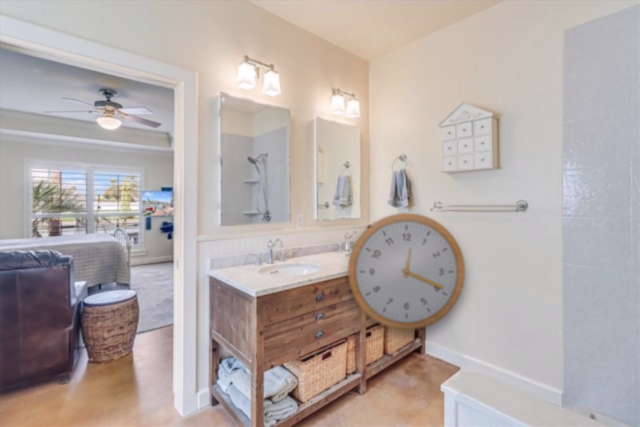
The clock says 12:19
